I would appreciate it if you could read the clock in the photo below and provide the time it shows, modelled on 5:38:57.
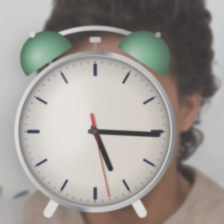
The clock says 5:15:28
